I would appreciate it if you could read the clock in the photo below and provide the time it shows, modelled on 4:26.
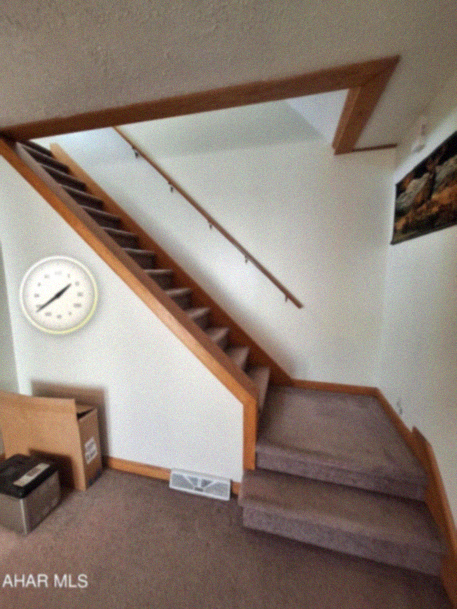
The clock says 1:39
